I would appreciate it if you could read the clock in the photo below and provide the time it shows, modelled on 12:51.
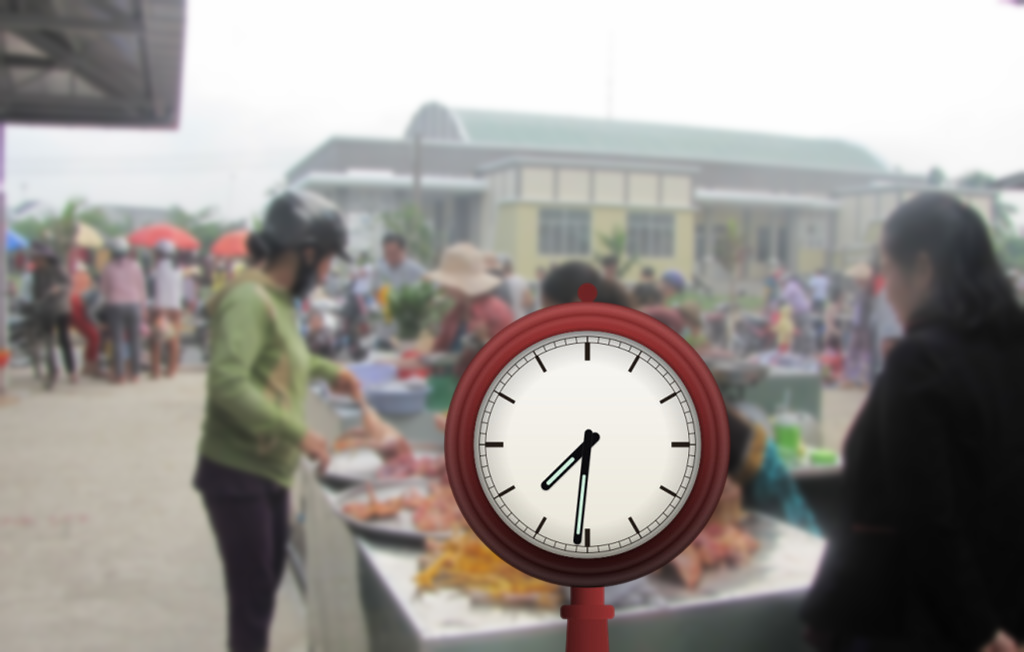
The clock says 7:31
